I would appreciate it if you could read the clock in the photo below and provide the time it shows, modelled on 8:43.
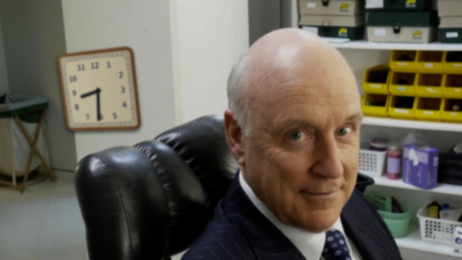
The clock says 8:31
